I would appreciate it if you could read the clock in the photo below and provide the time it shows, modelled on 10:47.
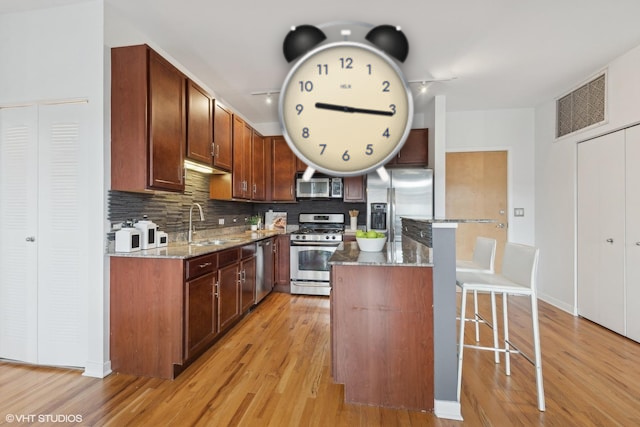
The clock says 9:16
